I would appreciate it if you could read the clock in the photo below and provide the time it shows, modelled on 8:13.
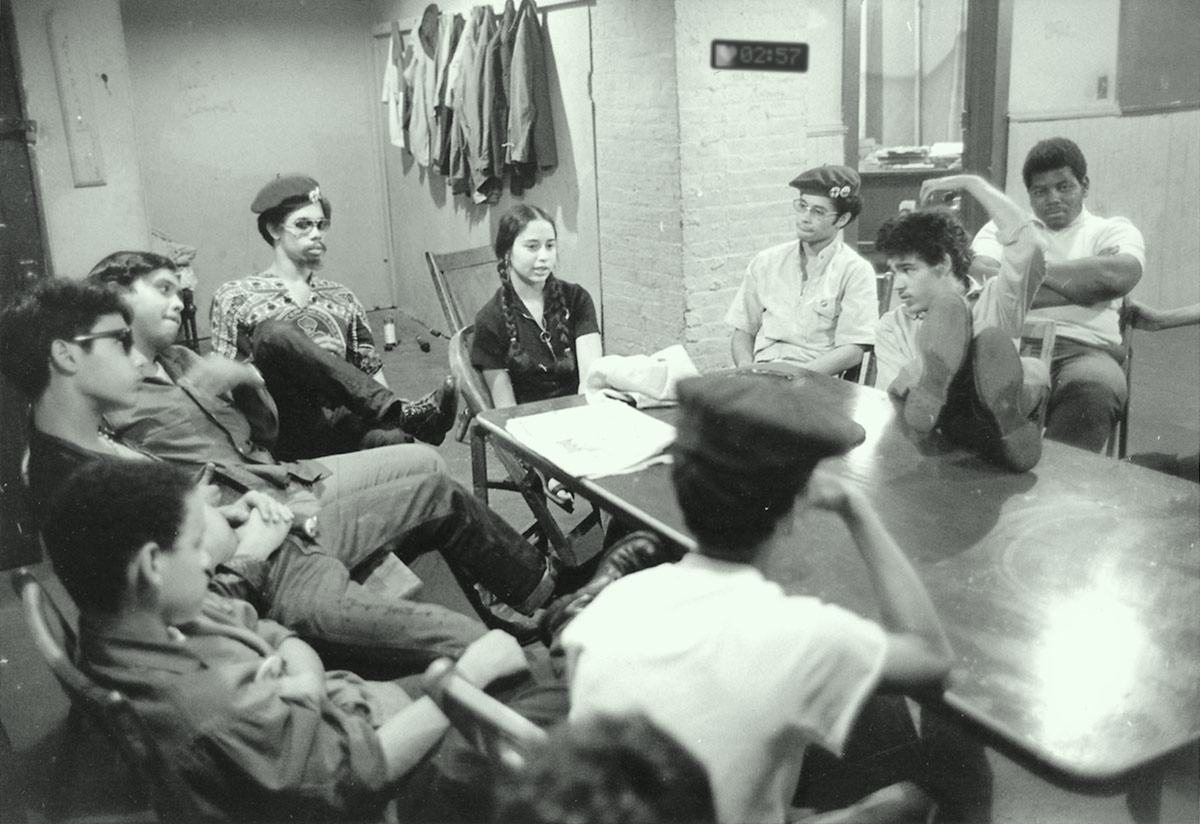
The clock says 2:57
